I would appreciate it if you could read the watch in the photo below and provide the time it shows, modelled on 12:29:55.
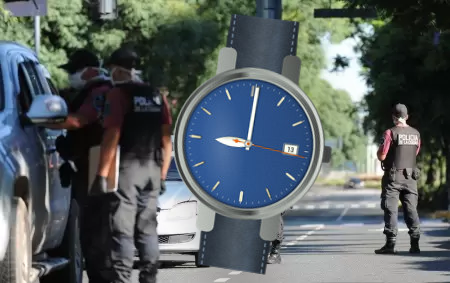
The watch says 9:00:16
